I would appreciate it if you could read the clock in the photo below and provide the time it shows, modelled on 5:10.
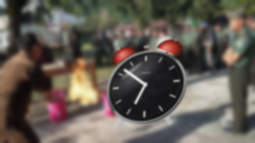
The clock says 6:52
